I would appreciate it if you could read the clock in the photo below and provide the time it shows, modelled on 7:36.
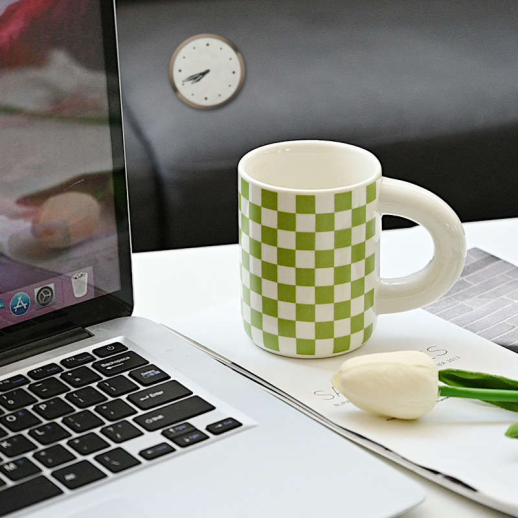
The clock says 7:41
